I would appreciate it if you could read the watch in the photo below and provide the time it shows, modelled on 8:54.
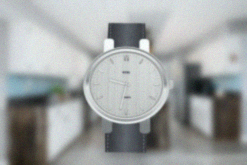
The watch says 9:32
